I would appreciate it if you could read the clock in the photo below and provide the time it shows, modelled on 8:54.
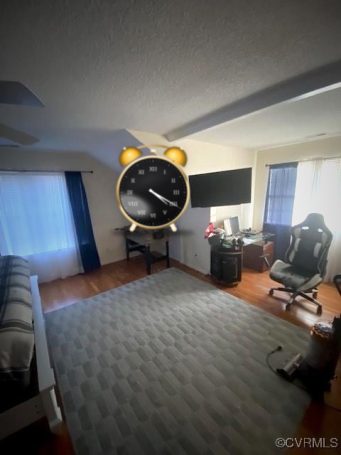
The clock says 4:20
